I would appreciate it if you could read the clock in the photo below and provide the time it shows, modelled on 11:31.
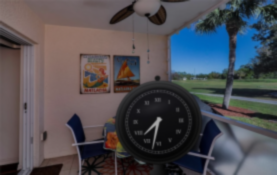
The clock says 7:32
